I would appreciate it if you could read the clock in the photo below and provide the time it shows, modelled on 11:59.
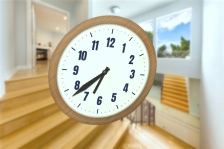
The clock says 6:38
